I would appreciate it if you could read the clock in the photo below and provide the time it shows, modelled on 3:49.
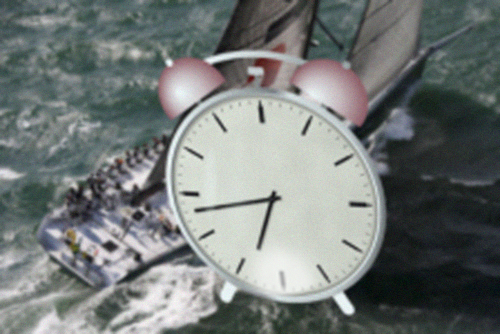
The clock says 6:43
